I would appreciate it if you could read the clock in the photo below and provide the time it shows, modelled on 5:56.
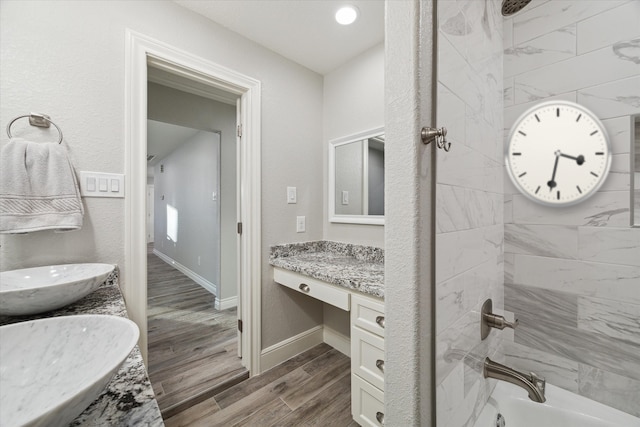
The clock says 3:32
